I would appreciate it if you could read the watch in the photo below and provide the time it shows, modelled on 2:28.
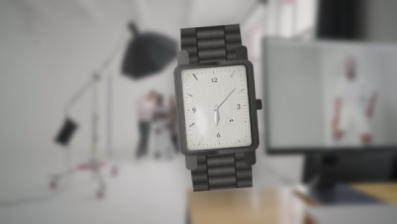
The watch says 6:08
